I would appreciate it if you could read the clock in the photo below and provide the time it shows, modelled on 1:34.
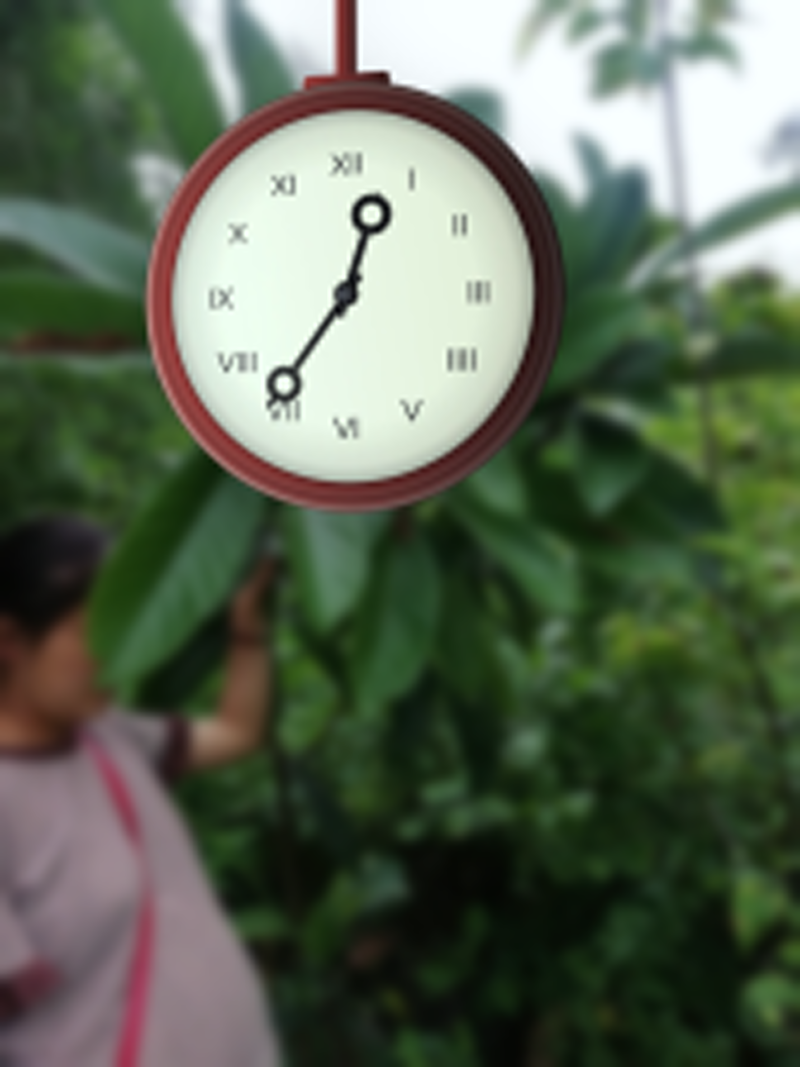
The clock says 12:36
